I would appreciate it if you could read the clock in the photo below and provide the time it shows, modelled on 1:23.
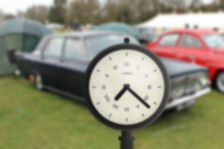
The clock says 7:22
